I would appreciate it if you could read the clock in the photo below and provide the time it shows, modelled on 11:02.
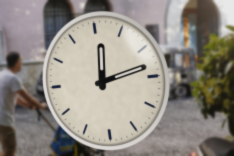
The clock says 12:13
